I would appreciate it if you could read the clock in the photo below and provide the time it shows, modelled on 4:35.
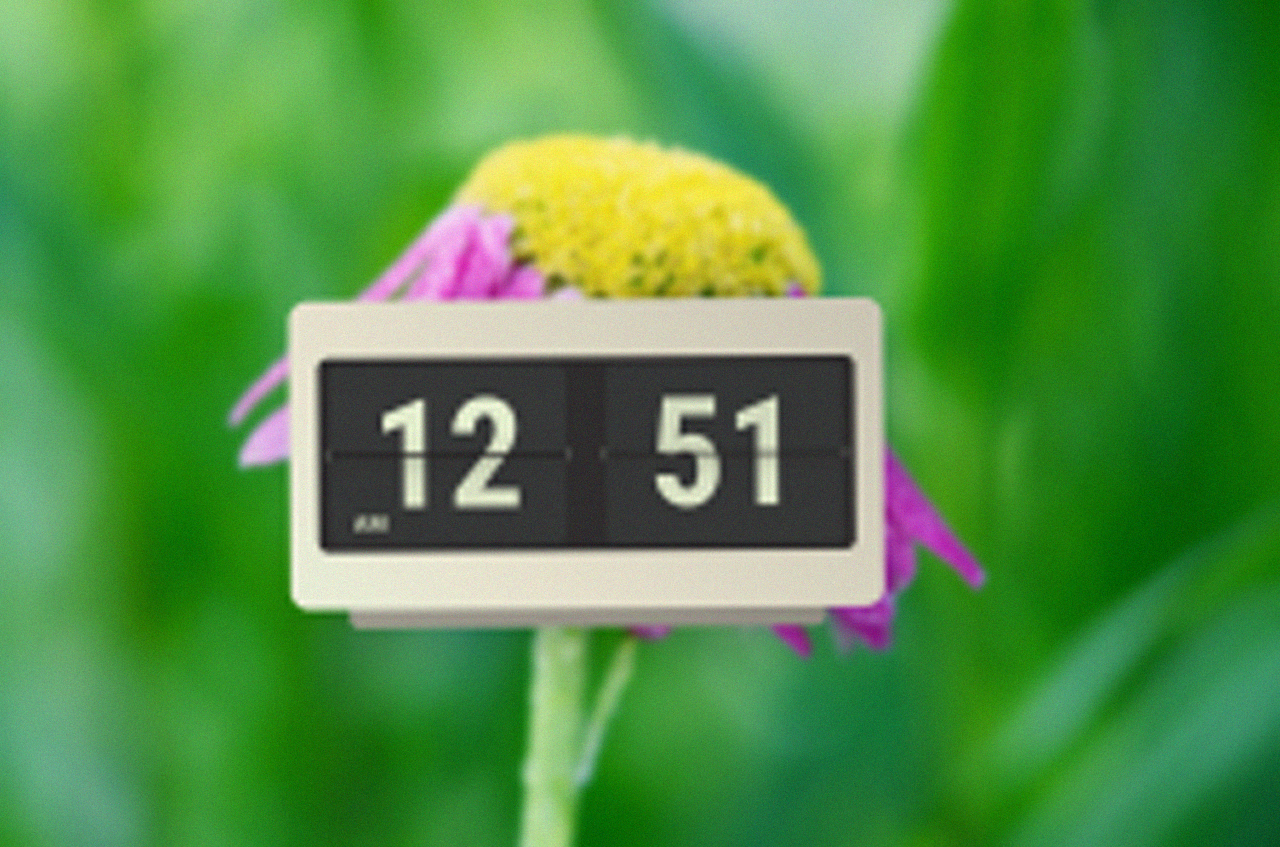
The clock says 12:51
